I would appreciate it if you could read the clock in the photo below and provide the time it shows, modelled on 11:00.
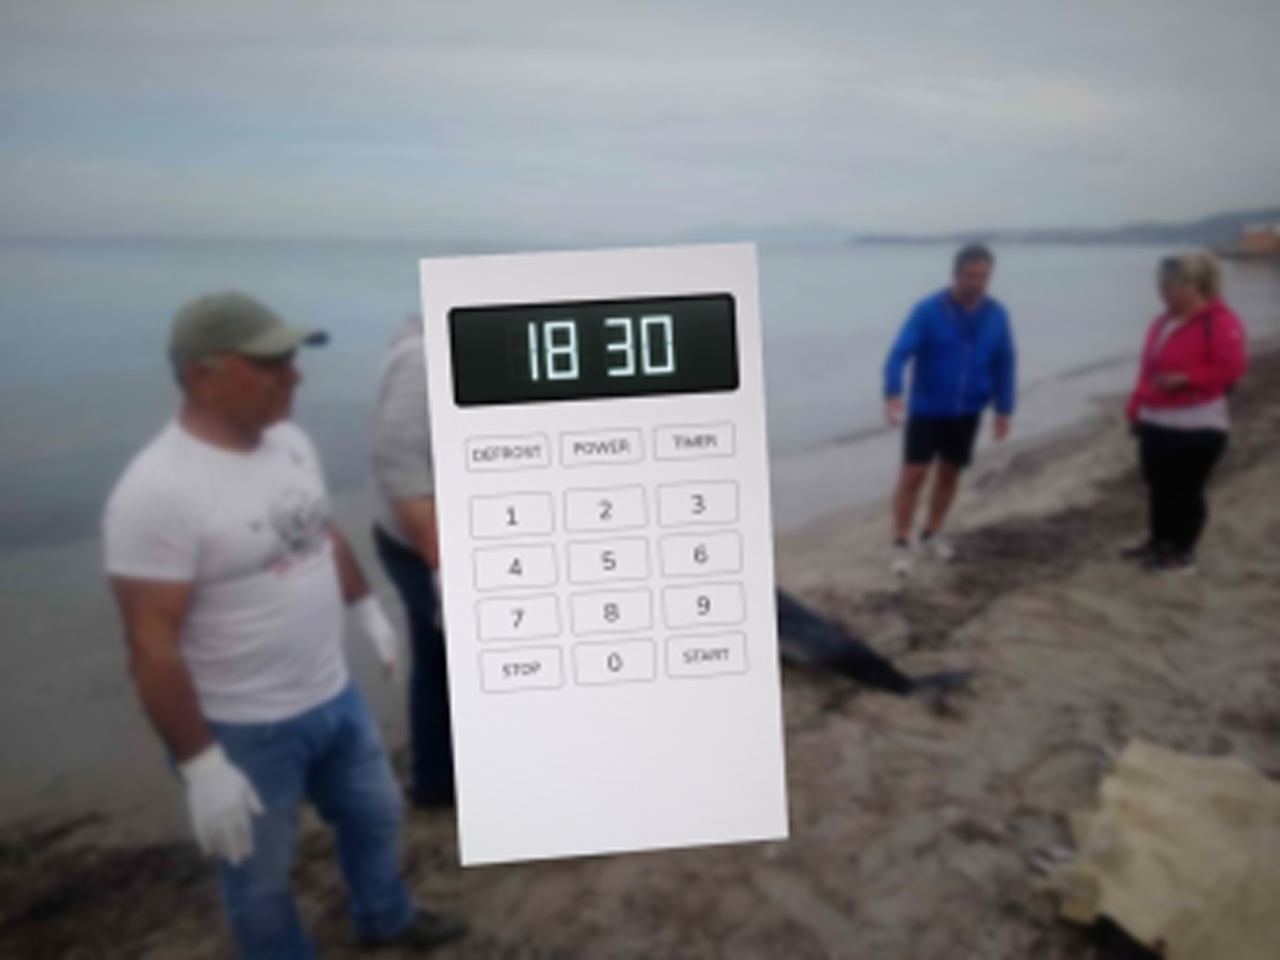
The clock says 18:30
